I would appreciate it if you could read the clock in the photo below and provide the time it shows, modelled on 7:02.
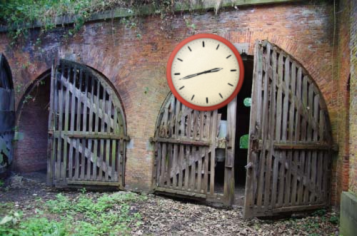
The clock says 2:43
